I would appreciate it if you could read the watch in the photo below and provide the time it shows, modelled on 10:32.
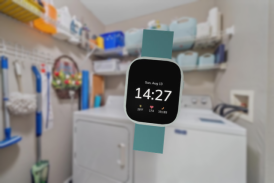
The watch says 14:27
